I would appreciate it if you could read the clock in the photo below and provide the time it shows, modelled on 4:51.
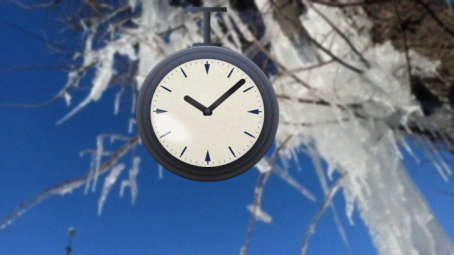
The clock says 10:08
